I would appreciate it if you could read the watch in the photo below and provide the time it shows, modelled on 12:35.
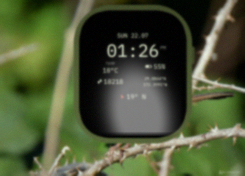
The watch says 1:26
